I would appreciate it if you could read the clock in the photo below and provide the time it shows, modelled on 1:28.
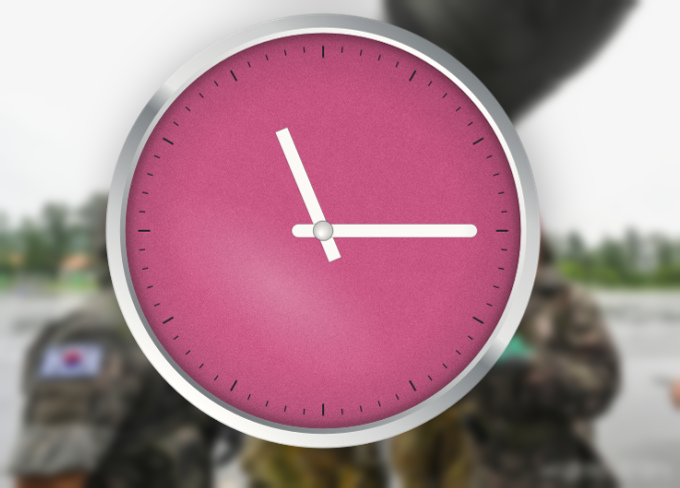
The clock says 11:15
